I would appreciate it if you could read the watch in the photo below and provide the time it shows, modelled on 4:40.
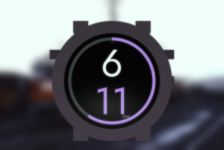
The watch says 6:11
